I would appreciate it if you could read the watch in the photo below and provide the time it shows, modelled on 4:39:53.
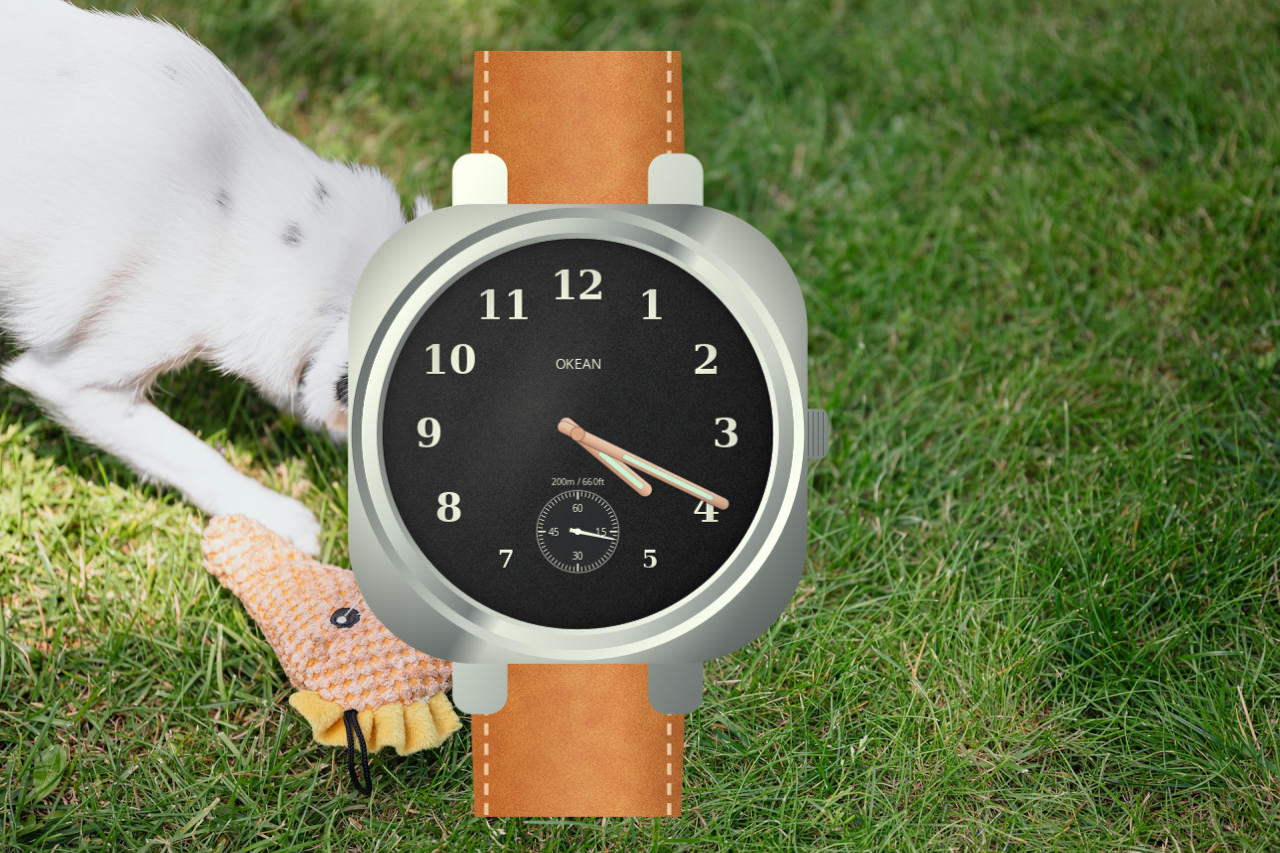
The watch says 4:19:17
